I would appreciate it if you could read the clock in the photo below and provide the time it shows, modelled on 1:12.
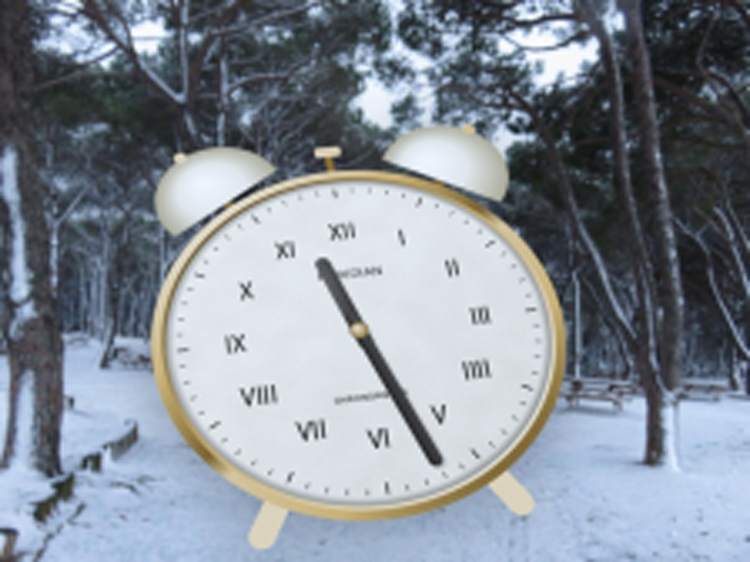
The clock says 11:27
